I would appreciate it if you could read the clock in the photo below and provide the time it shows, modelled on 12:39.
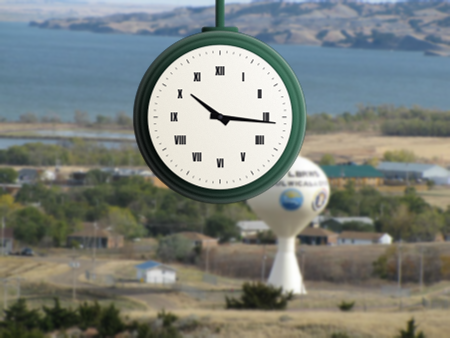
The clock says 10:16
